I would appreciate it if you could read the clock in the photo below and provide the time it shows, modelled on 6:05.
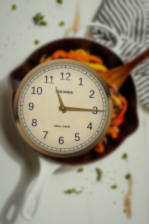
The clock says 11:15
